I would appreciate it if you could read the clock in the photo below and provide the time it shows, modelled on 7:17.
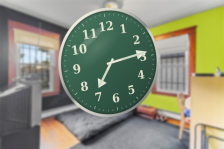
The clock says 7:14
